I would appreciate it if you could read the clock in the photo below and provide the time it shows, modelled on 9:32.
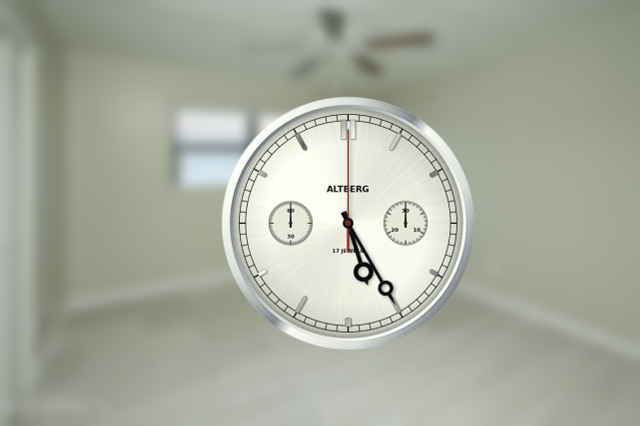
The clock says 5:25
